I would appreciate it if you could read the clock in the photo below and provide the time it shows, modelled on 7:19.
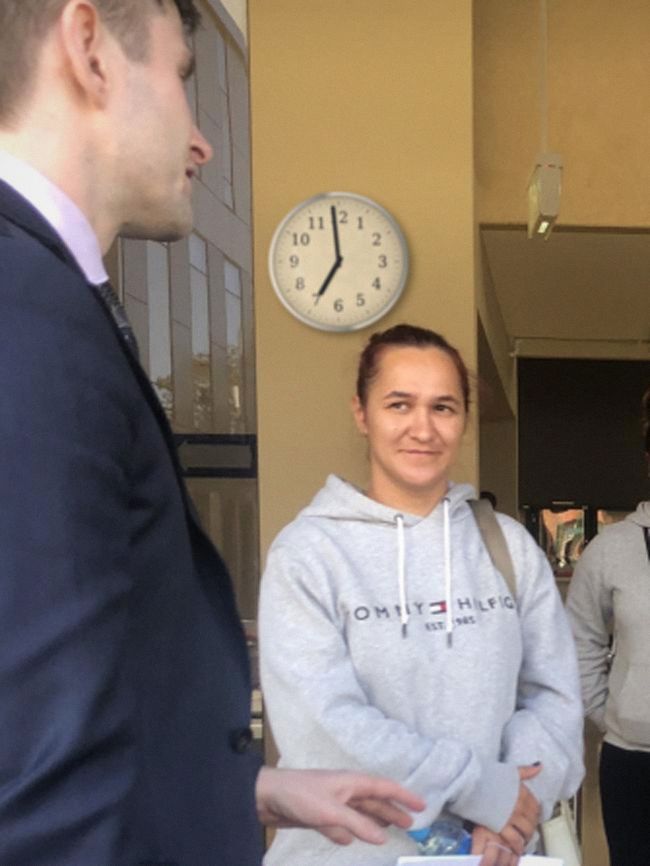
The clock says 6:59
